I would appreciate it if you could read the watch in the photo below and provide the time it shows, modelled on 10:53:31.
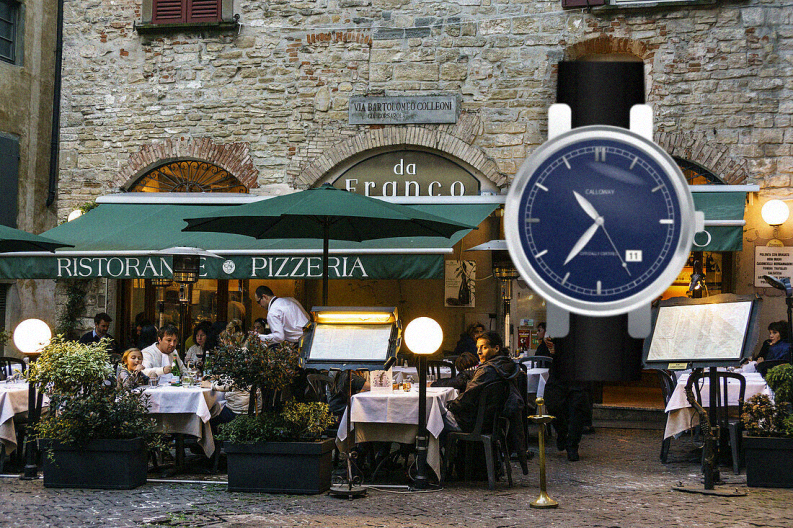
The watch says 10:36:25
